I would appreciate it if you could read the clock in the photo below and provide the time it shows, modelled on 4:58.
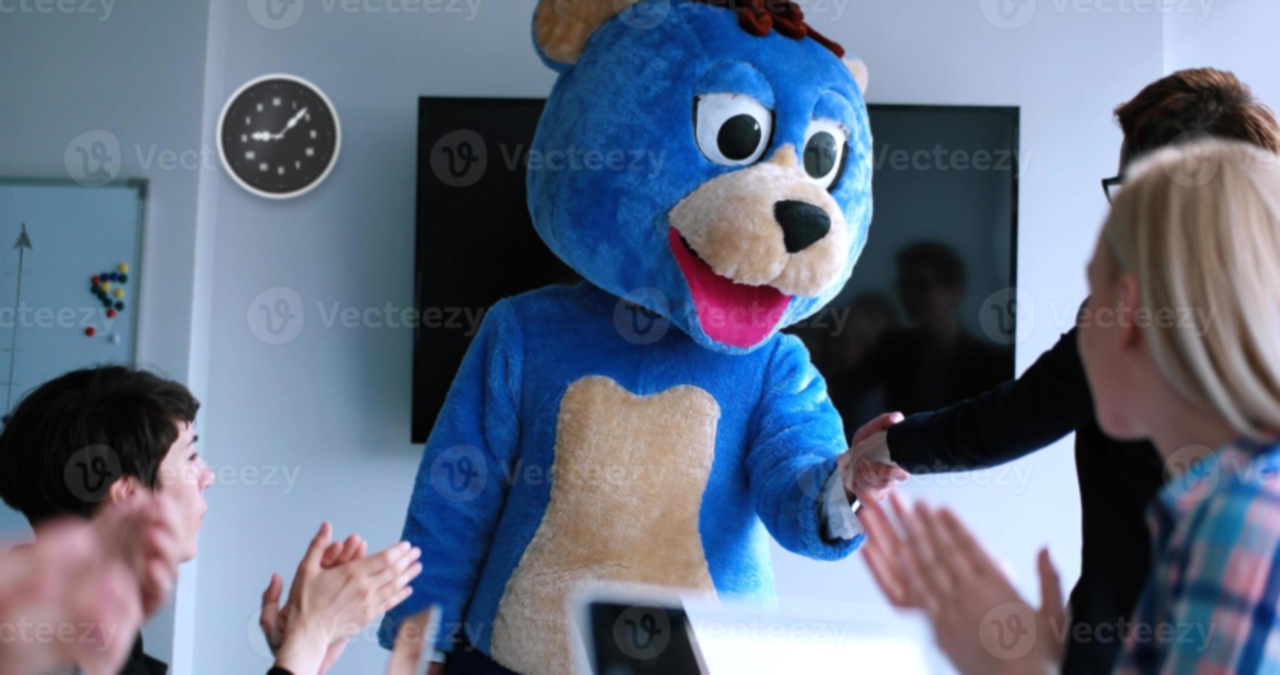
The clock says 9:08
